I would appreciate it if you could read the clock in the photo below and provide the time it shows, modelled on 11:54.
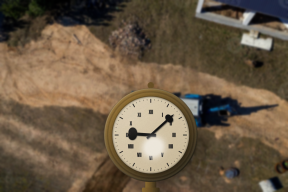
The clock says 9:08
